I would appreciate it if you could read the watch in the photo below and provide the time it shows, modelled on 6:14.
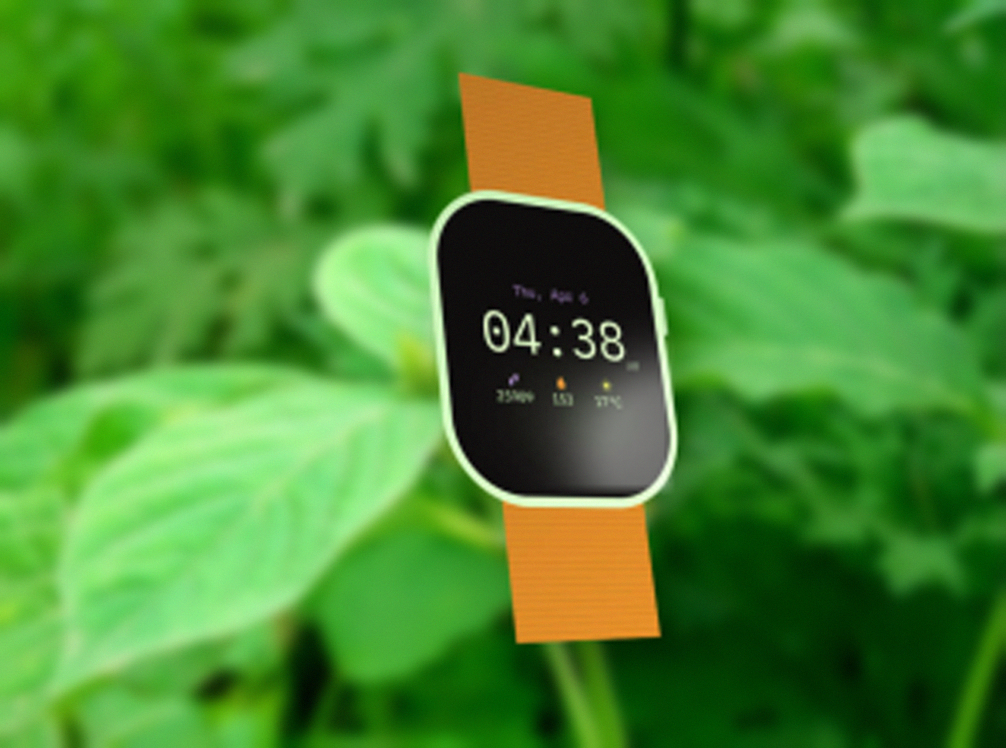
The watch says 4:38
